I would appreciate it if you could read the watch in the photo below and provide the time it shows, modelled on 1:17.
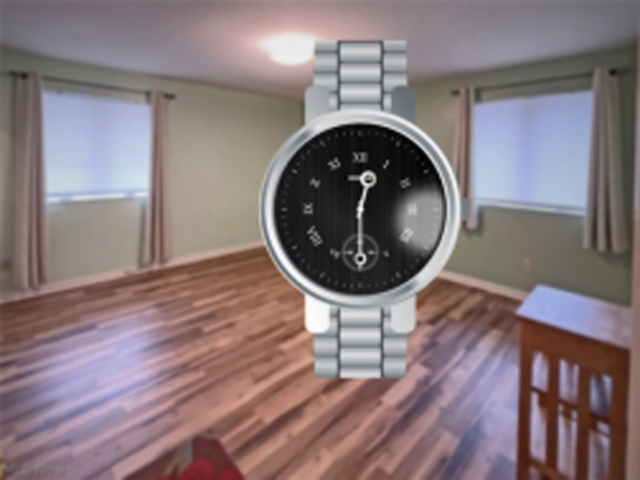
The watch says 12:30
